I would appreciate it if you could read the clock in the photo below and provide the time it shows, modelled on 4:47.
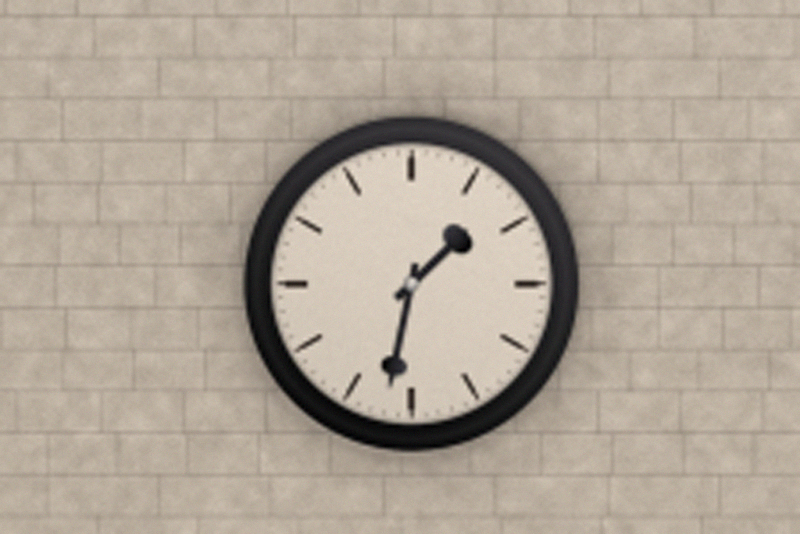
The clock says 1:32
